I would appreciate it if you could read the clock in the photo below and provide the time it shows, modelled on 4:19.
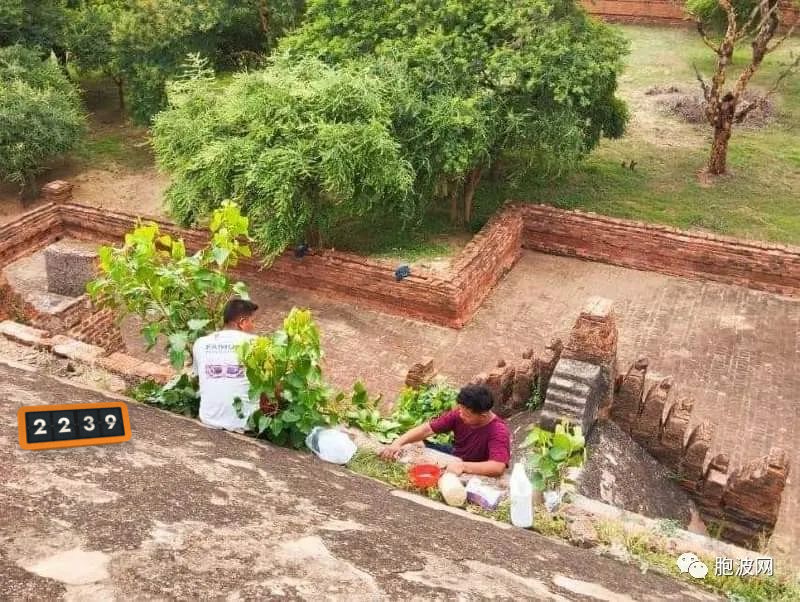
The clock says 22:39
